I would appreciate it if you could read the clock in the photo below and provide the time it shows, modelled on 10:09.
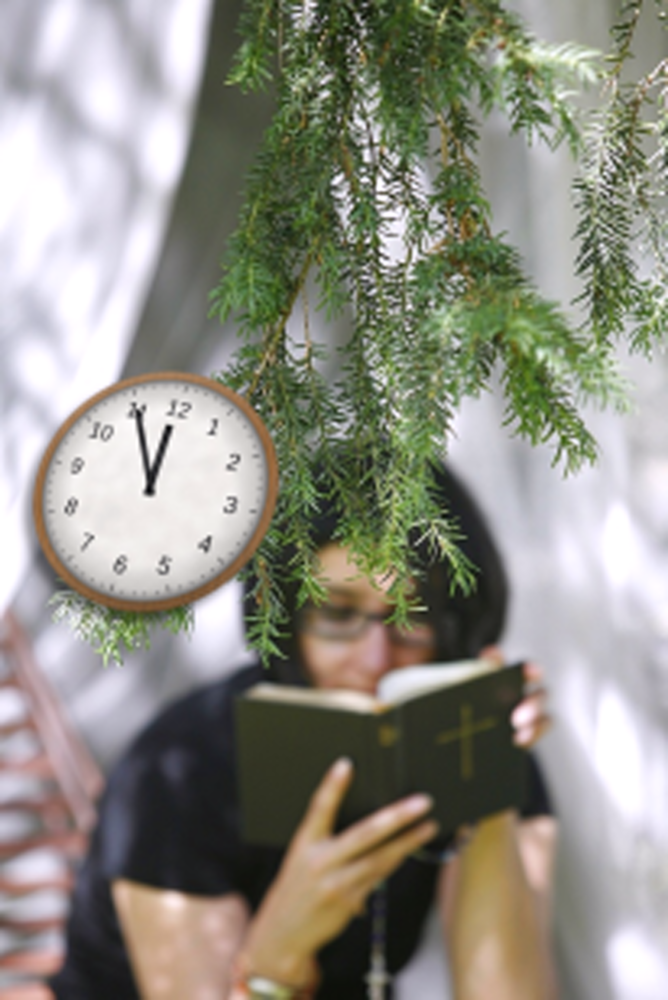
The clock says 11:55
